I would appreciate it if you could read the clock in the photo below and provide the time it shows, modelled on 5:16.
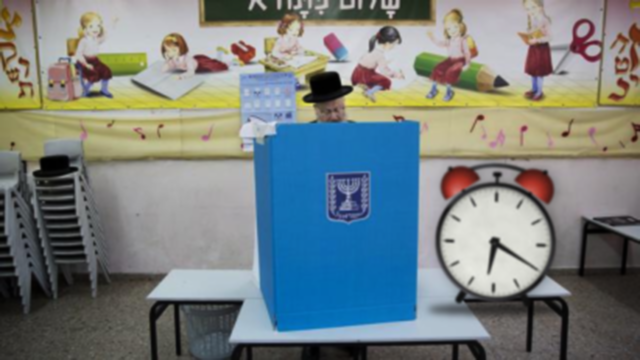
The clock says 6:20
